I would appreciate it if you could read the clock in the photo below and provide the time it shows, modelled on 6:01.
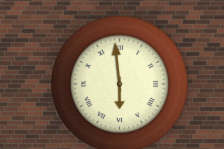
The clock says 5:59
